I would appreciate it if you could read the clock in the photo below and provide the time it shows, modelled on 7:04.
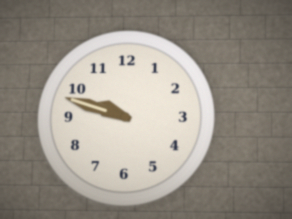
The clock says 9:48
